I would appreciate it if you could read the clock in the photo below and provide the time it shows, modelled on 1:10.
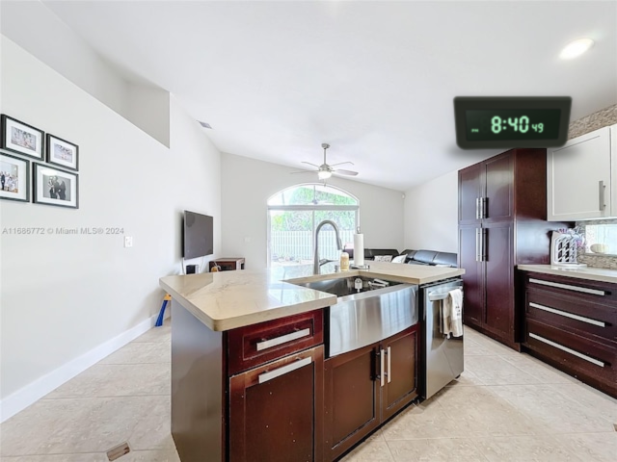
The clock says 8:40
